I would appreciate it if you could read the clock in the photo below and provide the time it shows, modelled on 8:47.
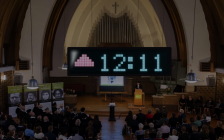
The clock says 12:11
